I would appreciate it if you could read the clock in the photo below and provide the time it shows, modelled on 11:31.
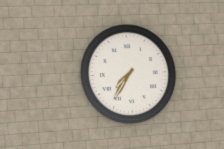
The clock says 7:36
